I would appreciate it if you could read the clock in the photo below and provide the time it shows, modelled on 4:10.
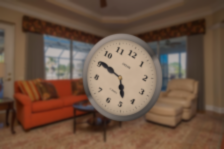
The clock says 4:46
